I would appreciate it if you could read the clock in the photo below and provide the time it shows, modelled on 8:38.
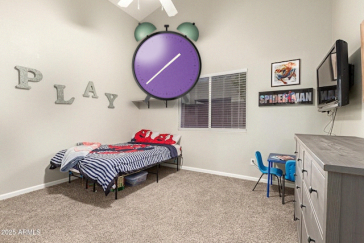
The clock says 1:38
